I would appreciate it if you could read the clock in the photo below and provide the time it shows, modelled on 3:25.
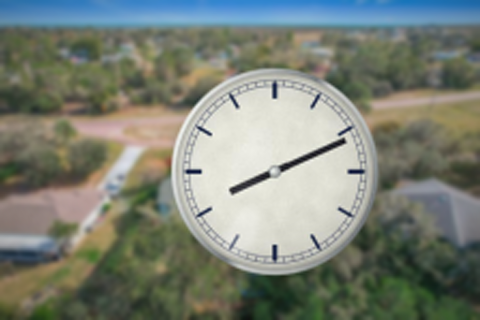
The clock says 8:11
